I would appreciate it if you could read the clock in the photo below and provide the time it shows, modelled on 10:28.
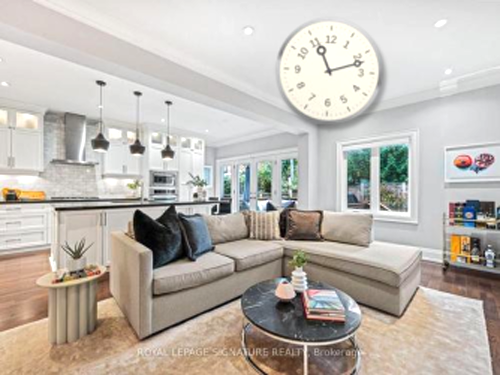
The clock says 11:12
